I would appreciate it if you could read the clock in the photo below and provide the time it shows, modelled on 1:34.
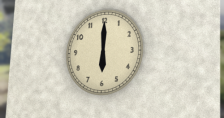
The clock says 6:00
